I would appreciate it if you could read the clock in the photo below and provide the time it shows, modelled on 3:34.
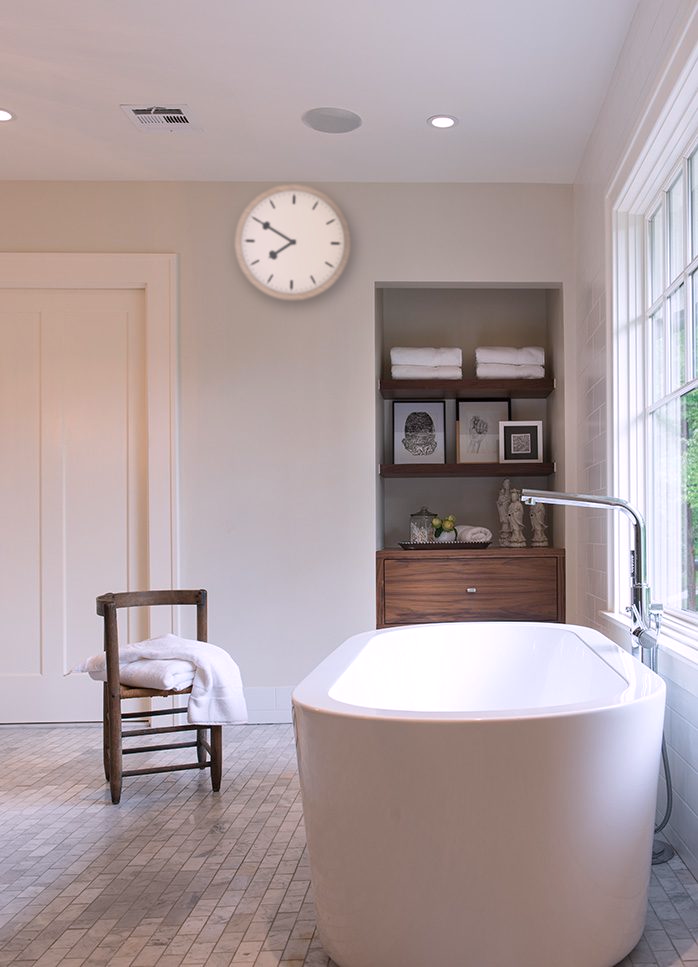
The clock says 7:50
